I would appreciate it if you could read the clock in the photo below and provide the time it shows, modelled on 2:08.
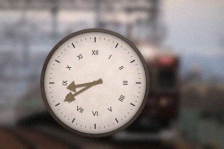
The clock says 8:40
